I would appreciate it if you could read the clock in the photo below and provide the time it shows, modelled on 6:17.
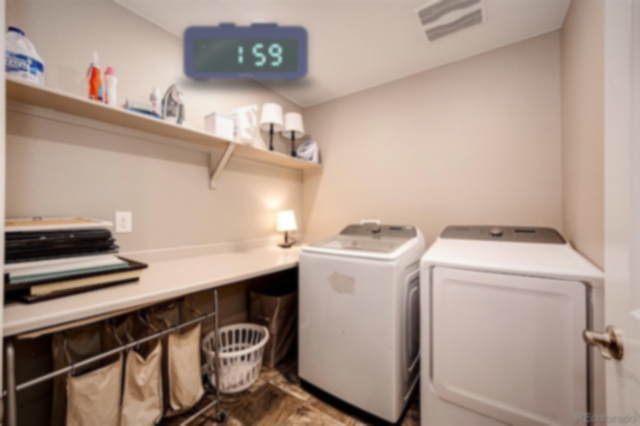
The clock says 1:59
